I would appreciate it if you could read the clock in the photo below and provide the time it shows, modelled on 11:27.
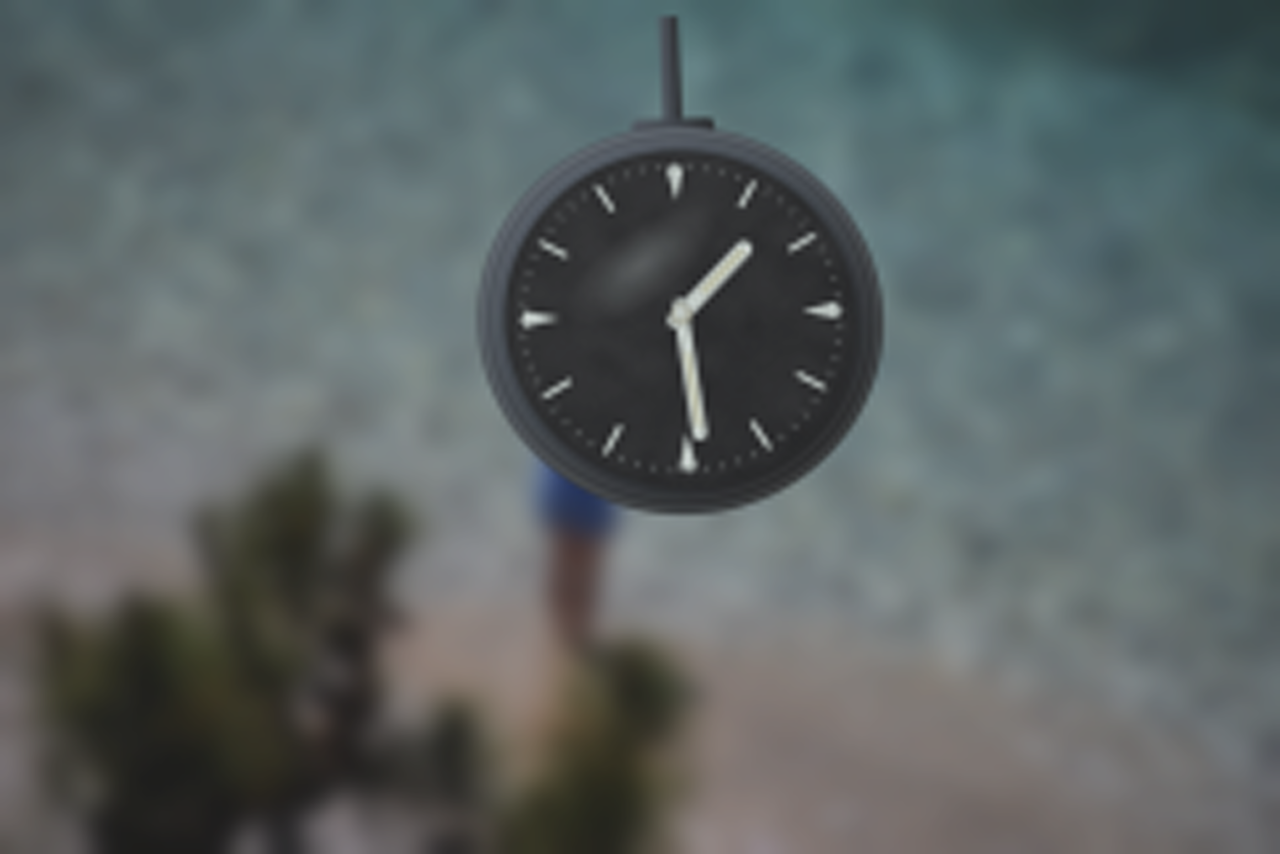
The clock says 1:29
